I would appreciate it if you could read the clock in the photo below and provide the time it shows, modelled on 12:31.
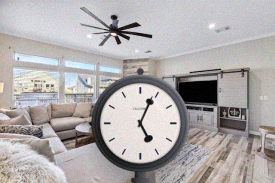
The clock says 5:04
